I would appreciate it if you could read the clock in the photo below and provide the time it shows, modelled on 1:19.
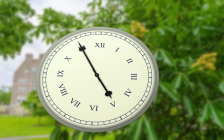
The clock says 4:55
